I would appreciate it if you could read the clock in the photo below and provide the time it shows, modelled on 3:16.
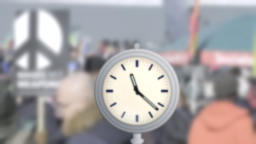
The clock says 11:22
